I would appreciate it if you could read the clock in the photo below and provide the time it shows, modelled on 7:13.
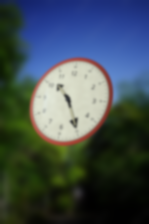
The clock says 10:25
